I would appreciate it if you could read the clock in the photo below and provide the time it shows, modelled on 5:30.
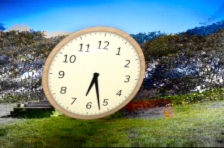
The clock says 6:27
